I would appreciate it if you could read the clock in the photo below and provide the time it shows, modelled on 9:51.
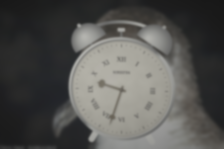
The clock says 9:33
